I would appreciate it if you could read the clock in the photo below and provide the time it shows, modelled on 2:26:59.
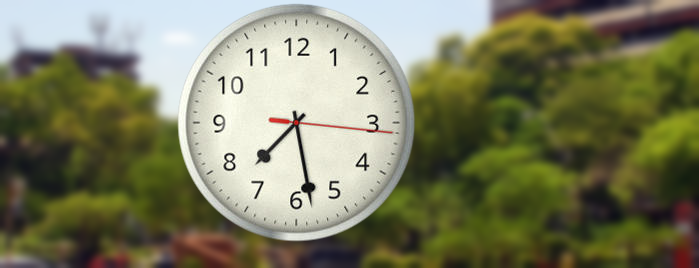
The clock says 7:28:16
